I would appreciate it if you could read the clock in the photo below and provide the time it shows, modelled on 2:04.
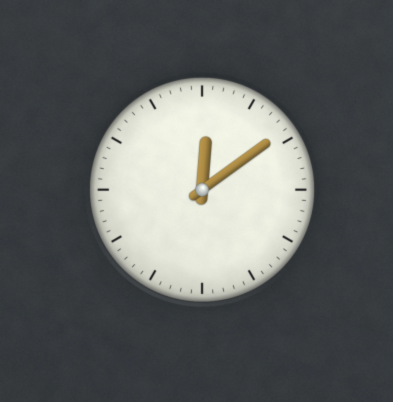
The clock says 12:09
